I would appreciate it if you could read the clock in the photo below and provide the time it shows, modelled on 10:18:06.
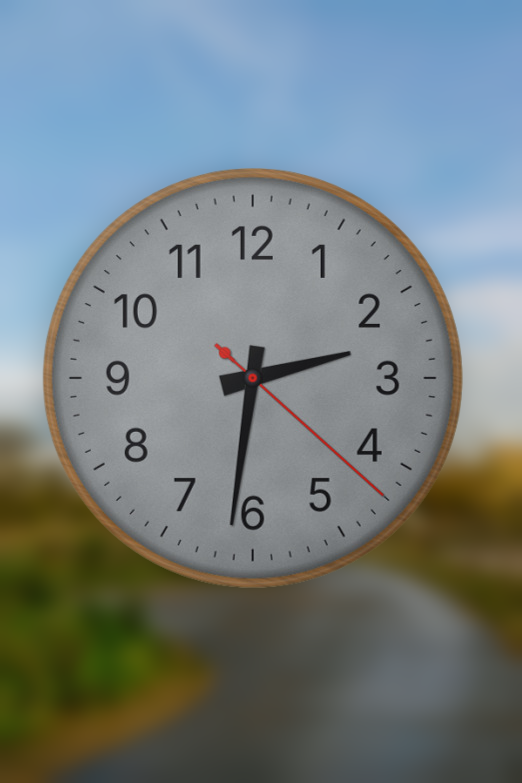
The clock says 2:31:22
